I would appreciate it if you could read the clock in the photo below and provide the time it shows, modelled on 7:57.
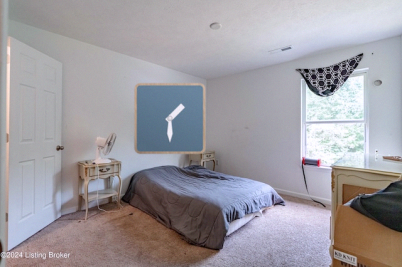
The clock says 1:30
